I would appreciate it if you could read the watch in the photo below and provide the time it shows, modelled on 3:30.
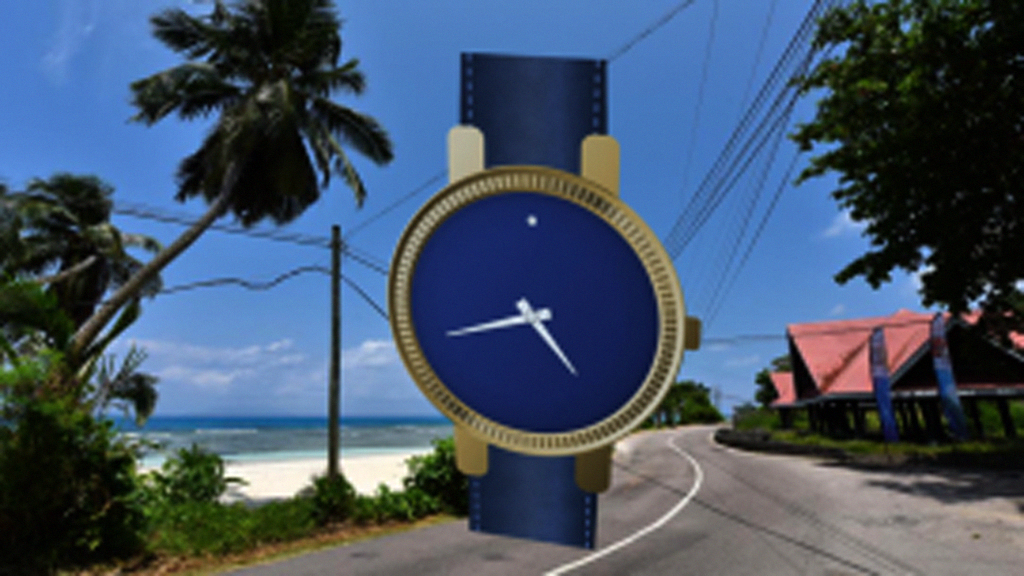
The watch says 4:42
